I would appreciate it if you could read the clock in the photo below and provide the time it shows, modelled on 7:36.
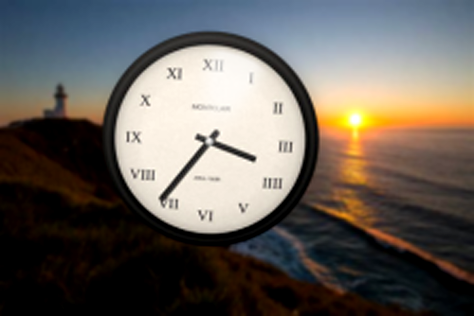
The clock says 3:36
